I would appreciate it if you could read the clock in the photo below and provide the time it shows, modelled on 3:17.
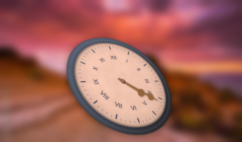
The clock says 4:21
